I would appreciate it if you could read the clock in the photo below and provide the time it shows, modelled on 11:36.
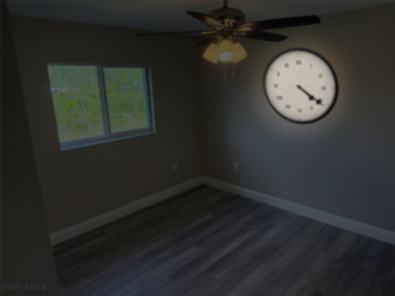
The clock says 4:21
